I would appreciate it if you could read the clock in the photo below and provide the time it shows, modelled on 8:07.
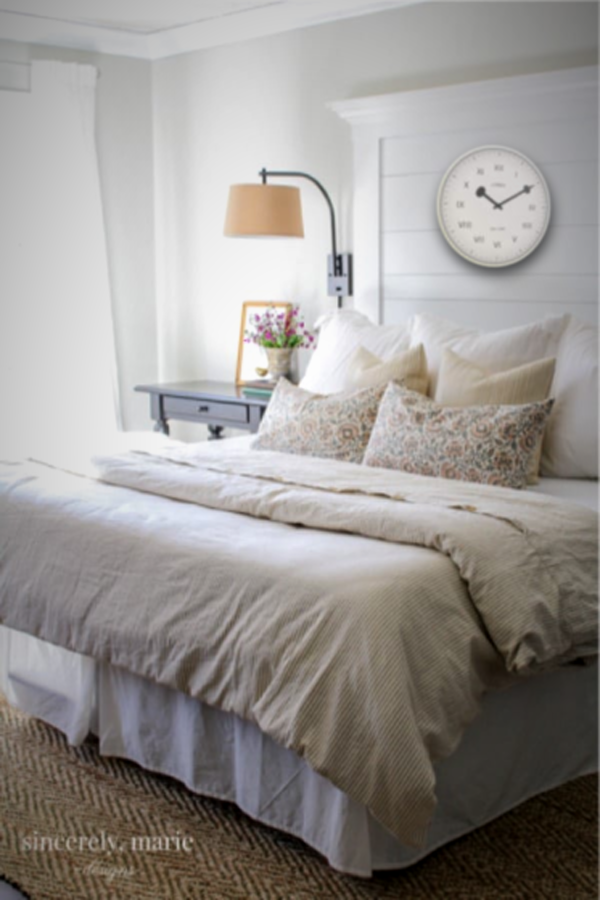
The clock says 10:10
